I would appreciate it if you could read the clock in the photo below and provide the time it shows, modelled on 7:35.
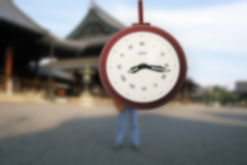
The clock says 8:17
